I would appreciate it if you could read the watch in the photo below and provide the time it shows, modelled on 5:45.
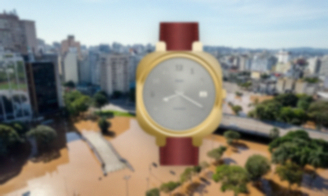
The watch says 8:20
